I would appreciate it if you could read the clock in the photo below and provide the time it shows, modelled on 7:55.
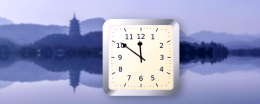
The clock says 11:51
